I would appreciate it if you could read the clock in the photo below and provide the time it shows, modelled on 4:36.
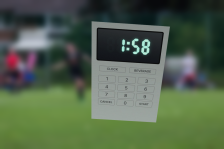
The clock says 1:58
